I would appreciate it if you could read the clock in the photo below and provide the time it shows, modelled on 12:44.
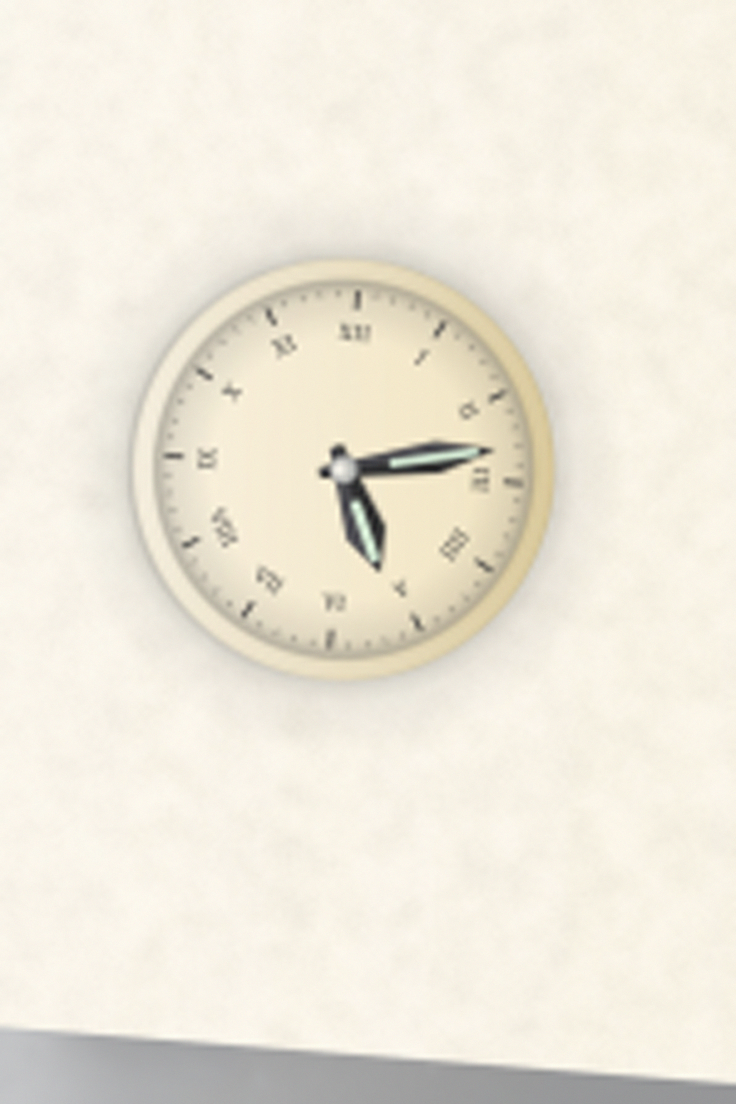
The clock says 5:13
